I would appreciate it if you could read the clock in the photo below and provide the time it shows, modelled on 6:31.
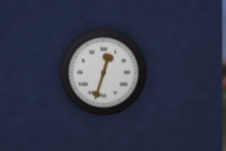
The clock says 12:33
